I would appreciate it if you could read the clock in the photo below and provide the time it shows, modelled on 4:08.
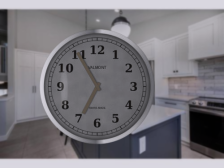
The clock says 6:55
